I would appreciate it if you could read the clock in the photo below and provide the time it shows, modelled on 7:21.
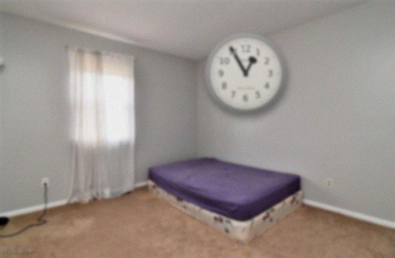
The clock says 12:55
